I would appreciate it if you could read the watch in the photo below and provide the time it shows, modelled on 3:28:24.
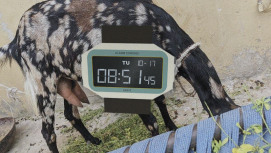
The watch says 8:51:45
